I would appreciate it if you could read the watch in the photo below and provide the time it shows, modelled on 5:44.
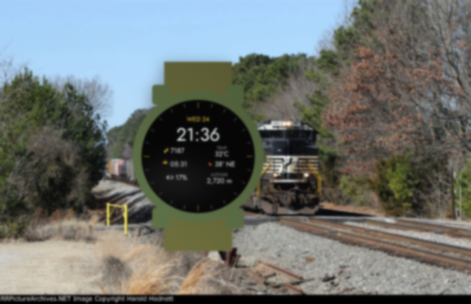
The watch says 21:36
